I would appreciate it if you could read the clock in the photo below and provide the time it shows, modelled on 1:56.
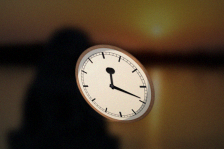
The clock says 12:19
